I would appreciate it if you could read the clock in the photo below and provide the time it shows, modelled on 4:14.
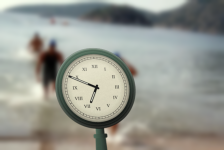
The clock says 6:49
